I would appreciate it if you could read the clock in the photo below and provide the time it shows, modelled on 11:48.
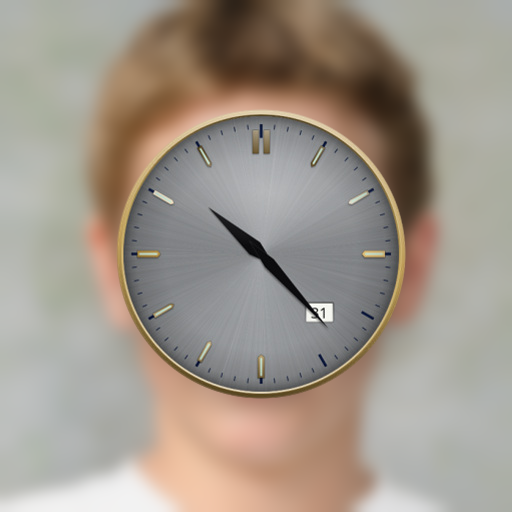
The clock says 10:23
